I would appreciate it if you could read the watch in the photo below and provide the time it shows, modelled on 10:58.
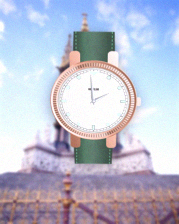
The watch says 1:59
